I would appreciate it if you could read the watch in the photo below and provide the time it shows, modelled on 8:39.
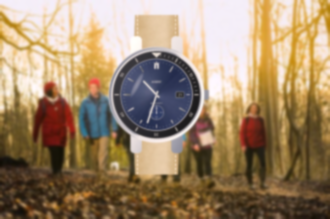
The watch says 10:33
